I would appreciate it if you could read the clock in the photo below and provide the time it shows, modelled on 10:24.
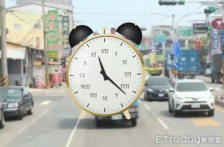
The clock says 11:22
